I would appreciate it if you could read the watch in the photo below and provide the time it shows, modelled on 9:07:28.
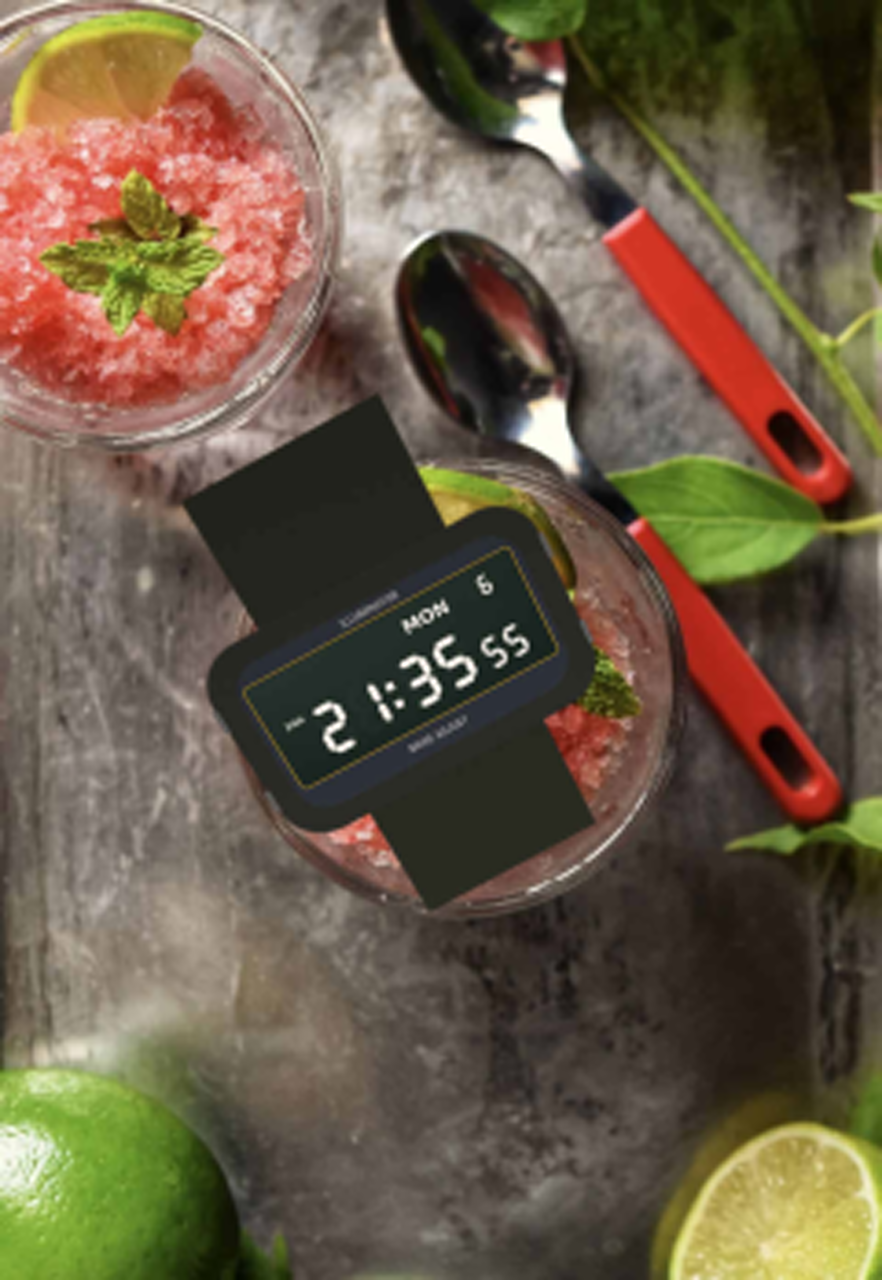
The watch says 21:35:55
